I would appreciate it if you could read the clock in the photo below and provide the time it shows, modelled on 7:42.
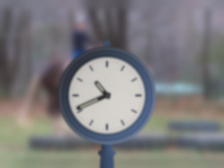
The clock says 10:41
